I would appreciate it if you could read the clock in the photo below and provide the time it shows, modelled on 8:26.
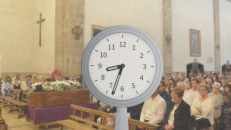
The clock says 8:33
